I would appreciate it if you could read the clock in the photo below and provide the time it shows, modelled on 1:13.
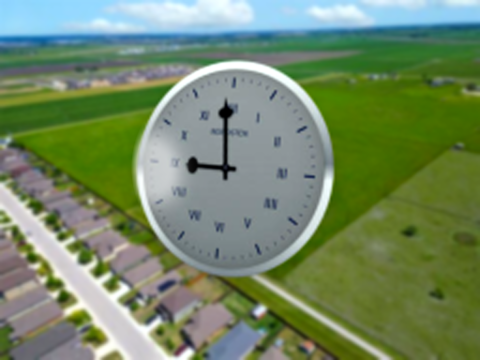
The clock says 8:59
